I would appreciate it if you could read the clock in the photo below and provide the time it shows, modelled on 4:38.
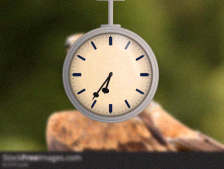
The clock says 6:36
